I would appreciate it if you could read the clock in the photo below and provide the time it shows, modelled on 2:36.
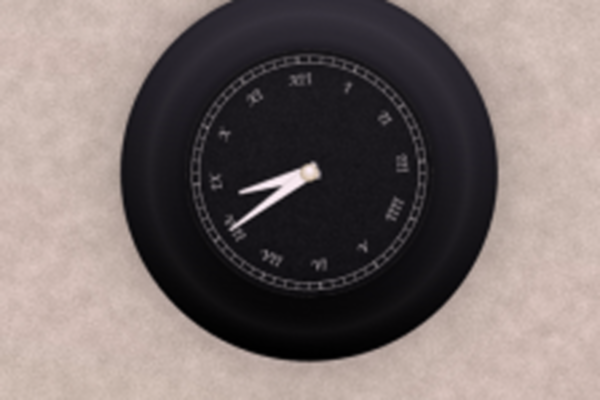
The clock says 8:40
